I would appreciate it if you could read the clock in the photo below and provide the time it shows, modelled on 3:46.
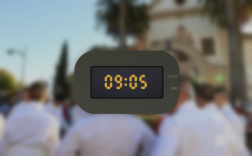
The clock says 9:05
